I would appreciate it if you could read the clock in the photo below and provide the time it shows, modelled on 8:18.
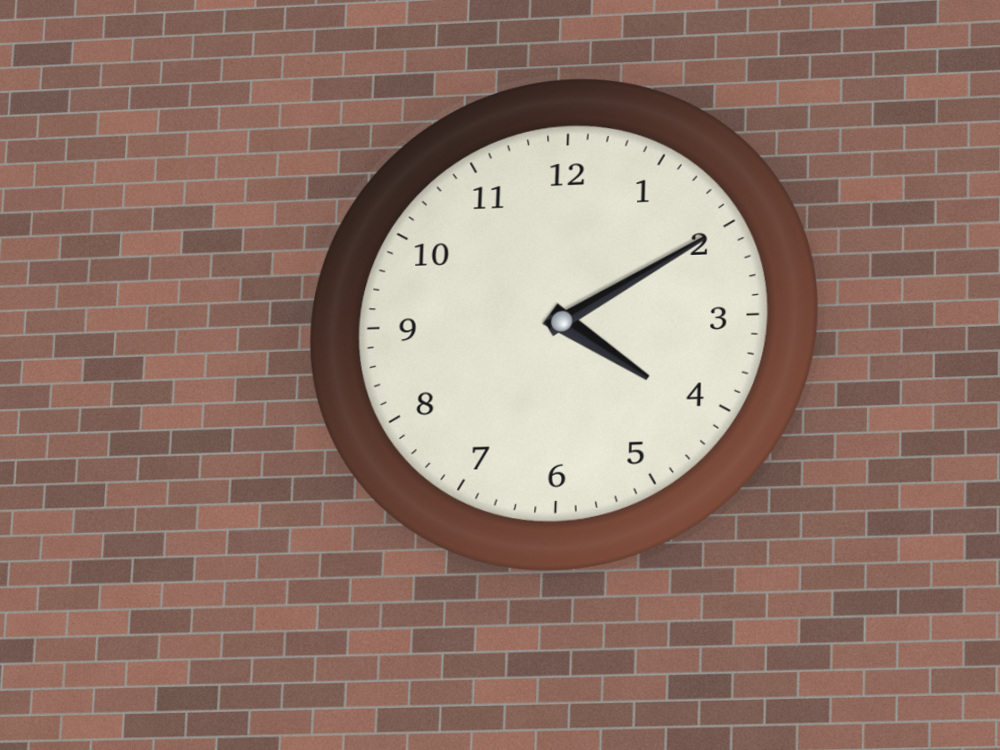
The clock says 4:10
